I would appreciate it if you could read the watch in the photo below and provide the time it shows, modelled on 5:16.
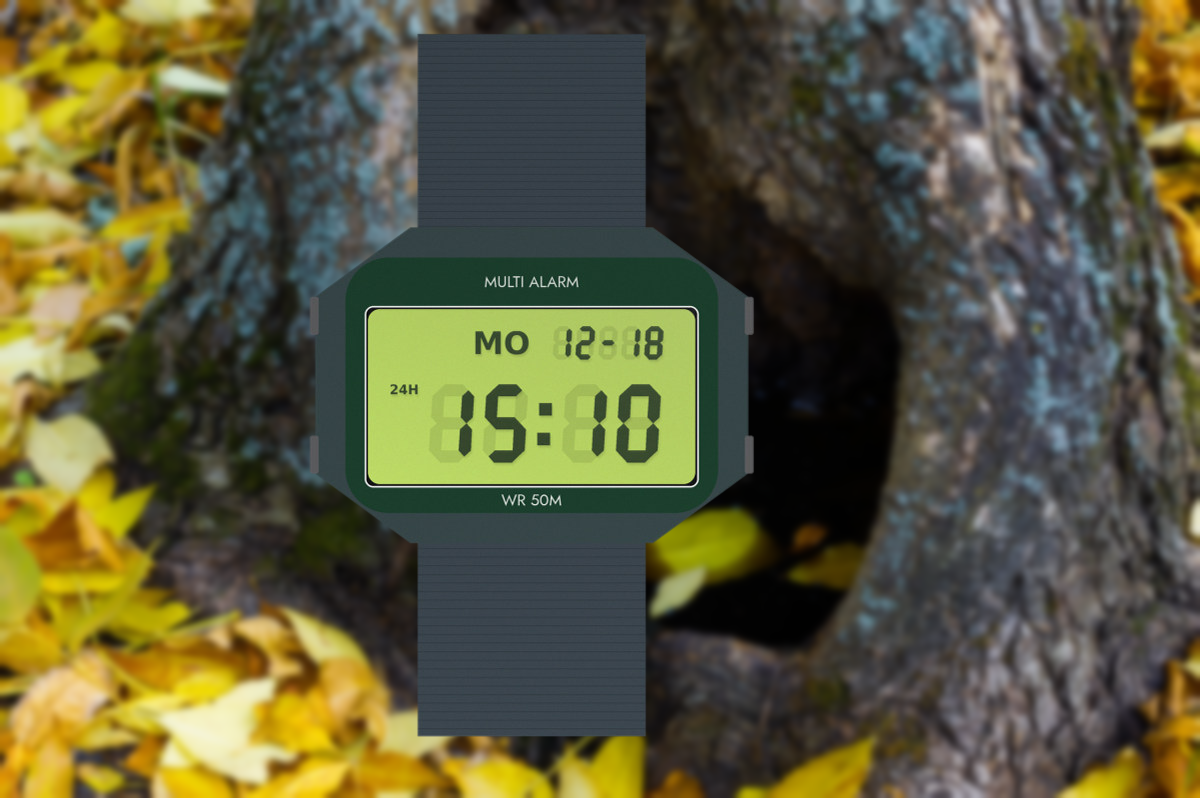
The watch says 15:10
